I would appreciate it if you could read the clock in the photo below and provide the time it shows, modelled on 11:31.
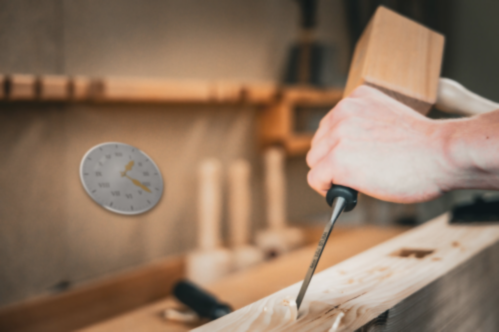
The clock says 1:22
